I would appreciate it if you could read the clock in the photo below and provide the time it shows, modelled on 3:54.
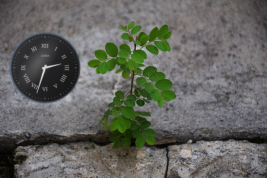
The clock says 2:33
